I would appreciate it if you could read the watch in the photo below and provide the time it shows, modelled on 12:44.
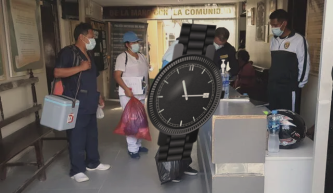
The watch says 11:15
